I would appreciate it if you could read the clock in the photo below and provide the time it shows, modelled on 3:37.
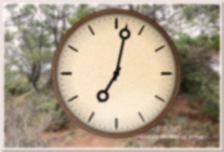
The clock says 7:02
